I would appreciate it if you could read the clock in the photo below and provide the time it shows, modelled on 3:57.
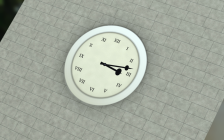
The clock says 3:13
